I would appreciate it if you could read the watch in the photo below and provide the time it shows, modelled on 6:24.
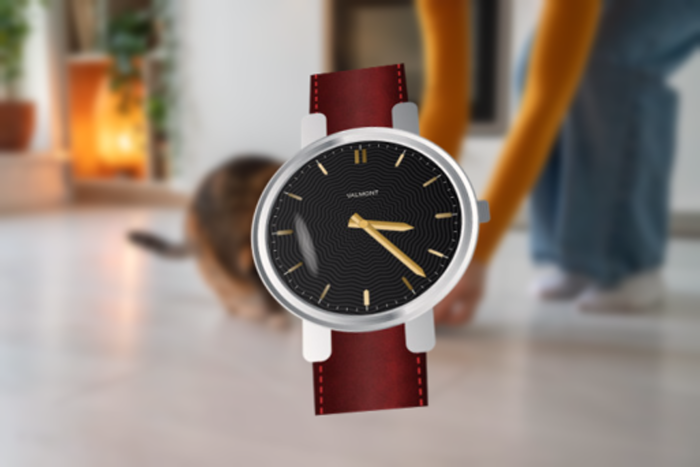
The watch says 3:23
